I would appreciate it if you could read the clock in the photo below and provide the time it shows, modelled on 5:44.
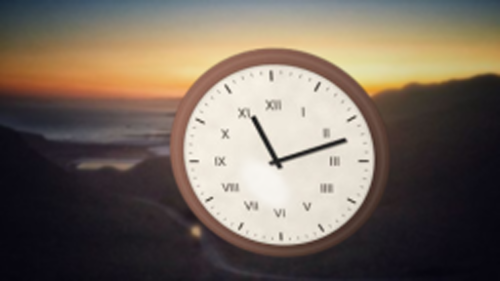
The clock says 11:12
